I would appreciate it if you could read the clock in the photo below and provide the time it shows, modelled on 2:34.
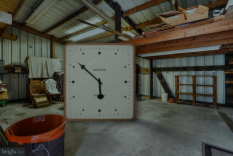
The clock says 5:52
